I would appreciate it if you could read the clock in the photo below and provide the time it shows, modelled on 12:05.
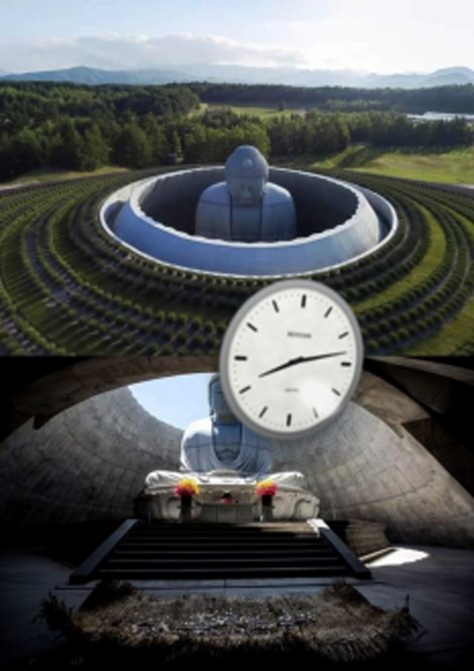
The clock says 8:13
